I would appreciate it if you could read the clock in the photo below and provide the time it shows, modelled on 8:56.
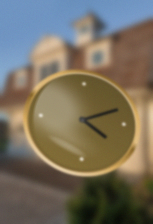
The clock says 4:11
